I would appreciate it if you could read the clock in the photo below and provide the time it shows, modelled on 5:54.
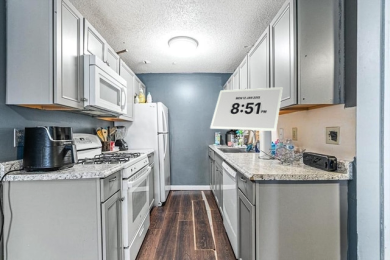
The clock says 8:51
